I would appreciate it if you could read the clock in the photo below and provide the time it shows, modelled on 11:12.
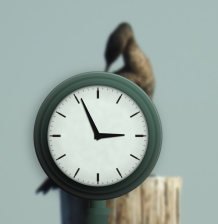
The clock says 2:56
